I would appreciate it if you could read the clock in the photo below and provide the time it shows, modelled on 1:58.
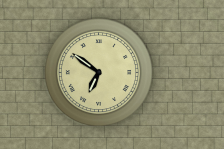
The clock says 6:51
